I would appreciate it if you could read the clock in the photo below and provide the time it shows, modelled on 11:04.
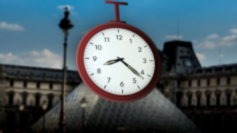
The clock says 8:22
